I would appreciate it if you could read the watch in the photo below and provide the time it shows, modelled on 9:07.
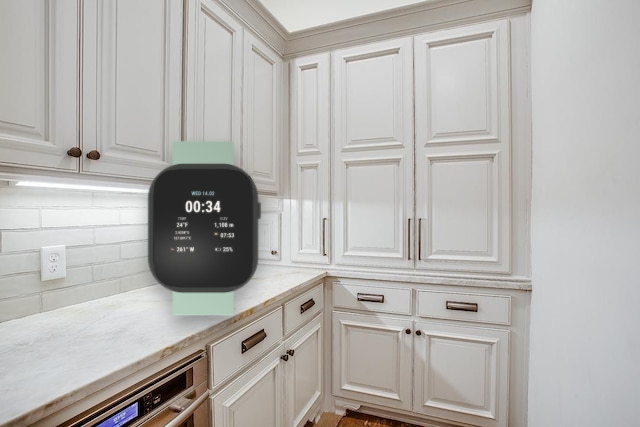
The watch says 0:34
